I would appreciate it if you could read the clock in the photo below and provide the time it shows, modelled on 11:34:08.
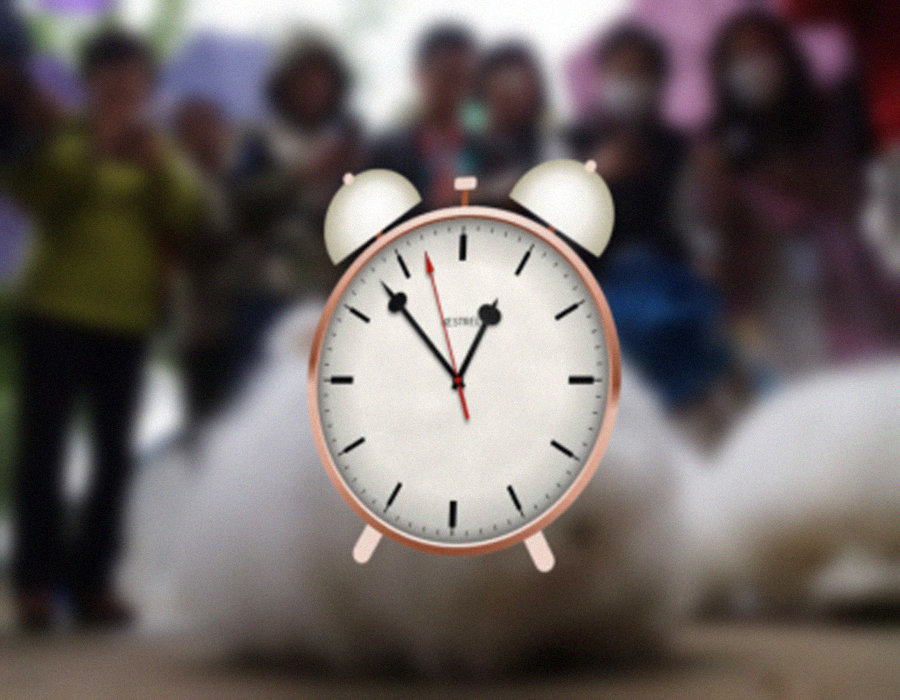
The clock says 12:52:57
